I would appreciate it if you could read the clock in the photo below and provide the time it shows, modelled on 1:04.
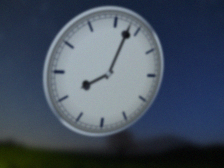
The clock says 8:03
